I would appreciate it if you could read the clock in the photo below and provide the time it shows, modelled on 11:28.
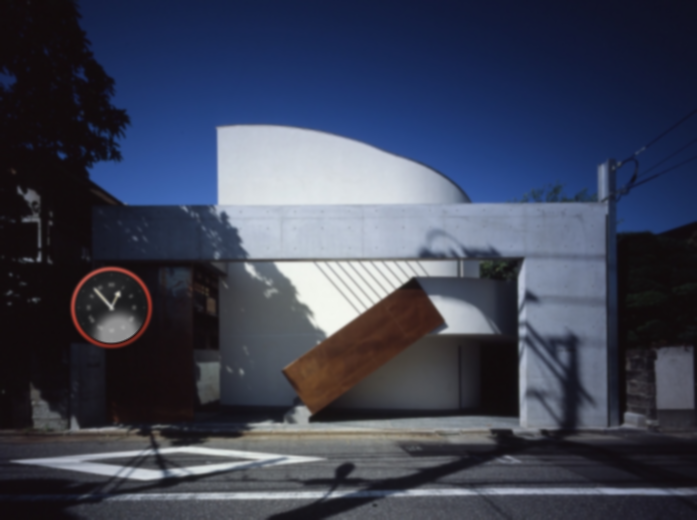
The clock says 12:53
